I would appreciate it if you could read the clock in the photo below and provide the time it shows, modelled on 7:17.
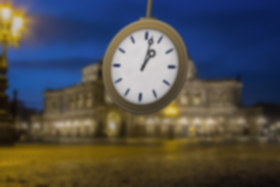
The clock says 1:02
